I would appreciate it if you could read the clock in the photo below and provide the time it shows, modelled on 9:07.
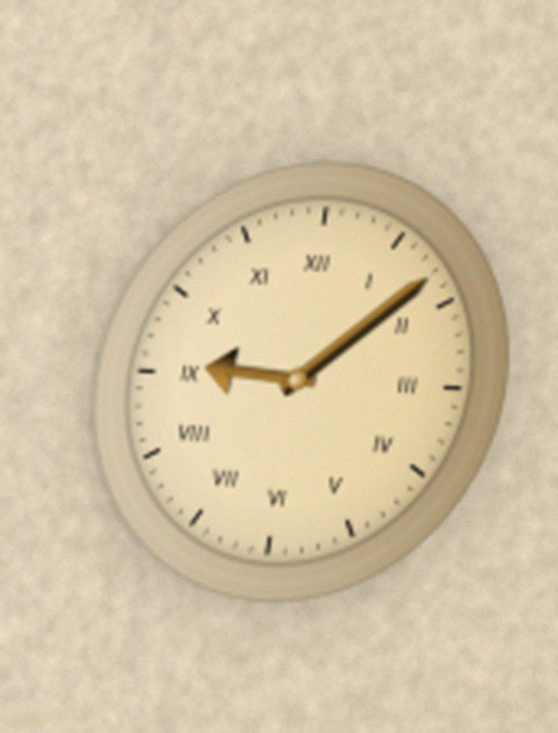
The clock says 9:08
